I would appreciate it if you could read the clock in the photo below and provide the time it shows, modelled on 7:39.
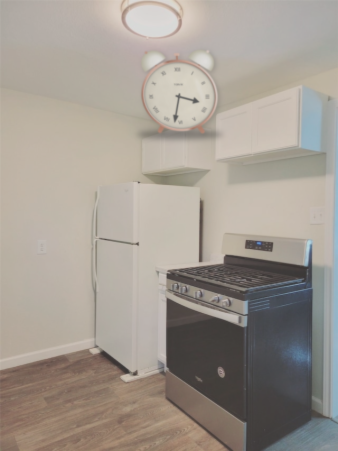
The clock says 3:32
